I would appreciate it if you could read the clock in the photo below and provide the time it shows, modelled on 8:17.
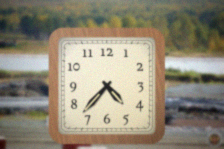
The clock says 4:37
